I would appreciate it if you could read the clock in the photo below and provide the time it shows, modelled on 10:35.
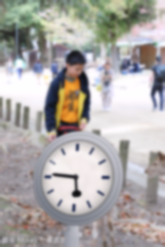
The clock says 5:46
